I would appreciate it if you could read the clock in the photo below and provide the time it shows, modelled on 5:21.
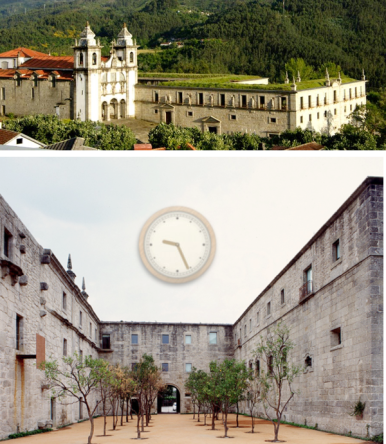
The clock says 9:26
